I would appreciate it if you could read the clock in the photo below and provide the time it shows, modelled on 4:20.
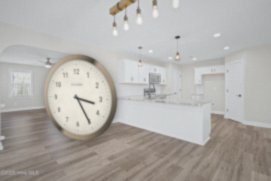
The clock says 3:25
